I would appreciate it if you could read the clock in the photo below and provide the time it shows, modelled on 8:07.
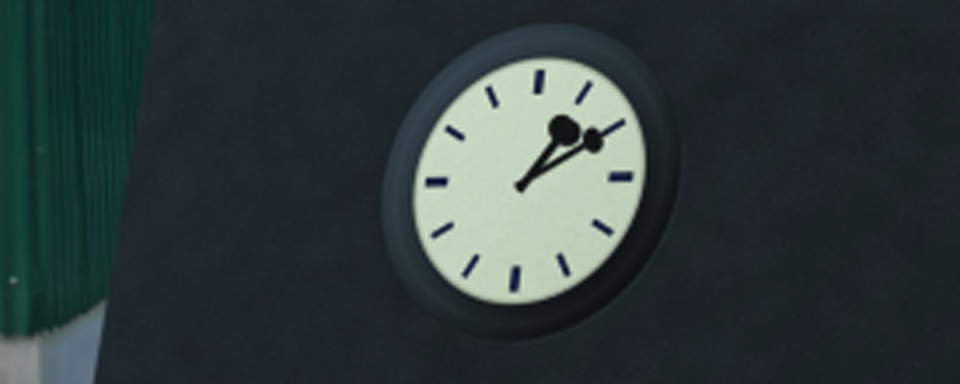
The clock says 1:10
